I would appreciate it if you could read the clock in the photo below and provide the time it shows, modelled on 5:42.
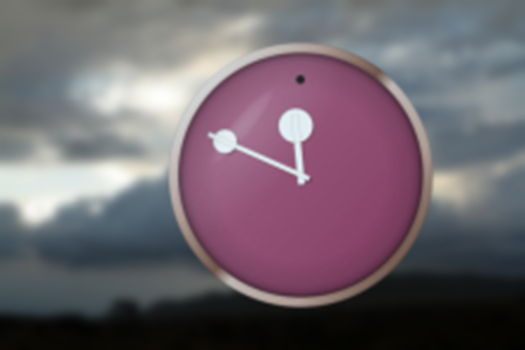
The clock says 11:49
